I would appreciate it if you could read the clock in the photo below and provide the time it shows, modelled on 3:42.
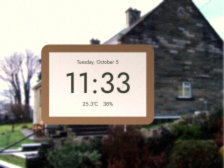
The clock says 11:33
